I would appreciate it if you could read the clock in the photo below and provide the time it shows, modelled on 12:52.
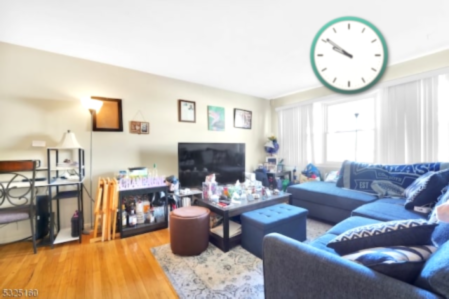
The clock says 9:51
